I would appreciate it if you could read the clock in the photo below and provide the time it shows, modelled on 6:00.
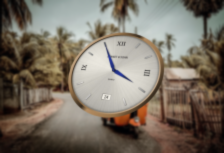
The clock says 3:55
